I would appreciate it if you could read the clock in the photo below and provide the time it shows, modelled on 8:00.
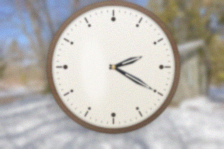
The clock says 2:20
